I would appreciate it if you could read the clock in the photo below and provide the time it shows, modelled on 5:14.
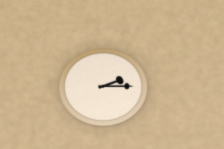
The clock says 2:15
